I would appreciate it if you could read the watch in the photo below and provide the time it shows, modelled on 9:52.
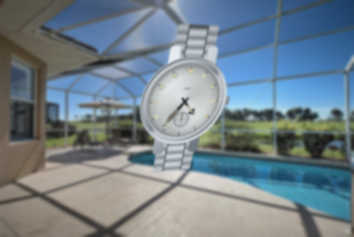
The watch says 4:36
